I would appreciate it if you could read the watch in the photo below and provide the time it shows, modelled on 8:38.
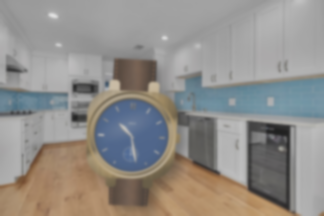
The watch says 10:28
